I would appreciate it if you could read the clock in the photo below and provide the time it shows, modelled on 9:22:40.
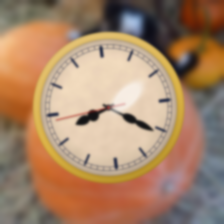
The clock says 8:20:44
